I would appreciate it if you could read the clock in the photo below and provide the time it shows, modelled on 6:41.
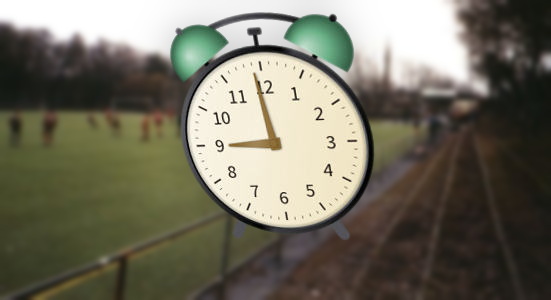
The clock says 8:59
